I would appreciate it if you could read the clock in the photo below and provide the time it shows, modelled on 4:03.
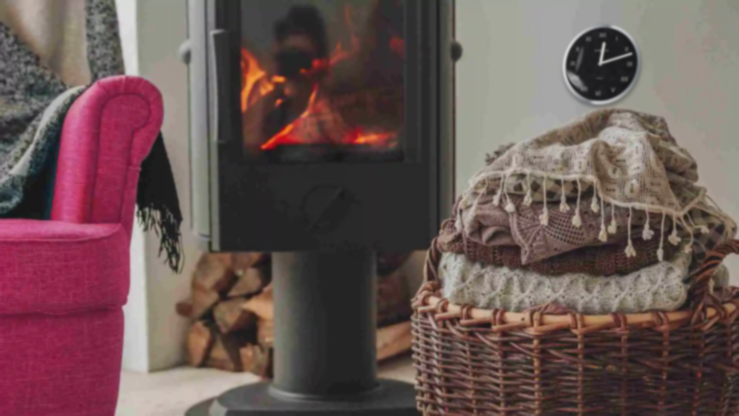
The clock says 12:12
